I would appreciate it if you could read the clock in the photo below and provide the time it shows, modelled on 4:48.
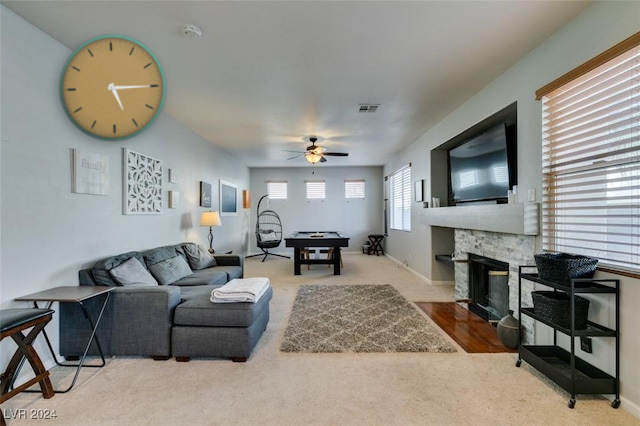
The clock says 5:15
